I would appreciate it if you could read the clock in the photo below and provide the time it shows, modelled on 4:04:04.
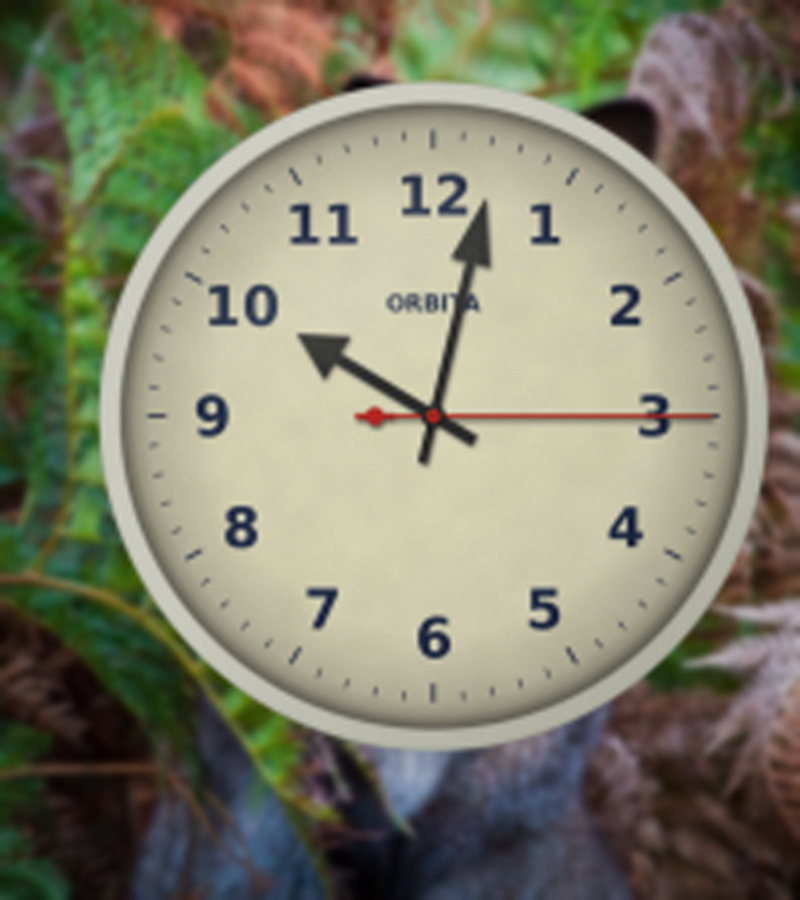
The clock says 10:02:15
